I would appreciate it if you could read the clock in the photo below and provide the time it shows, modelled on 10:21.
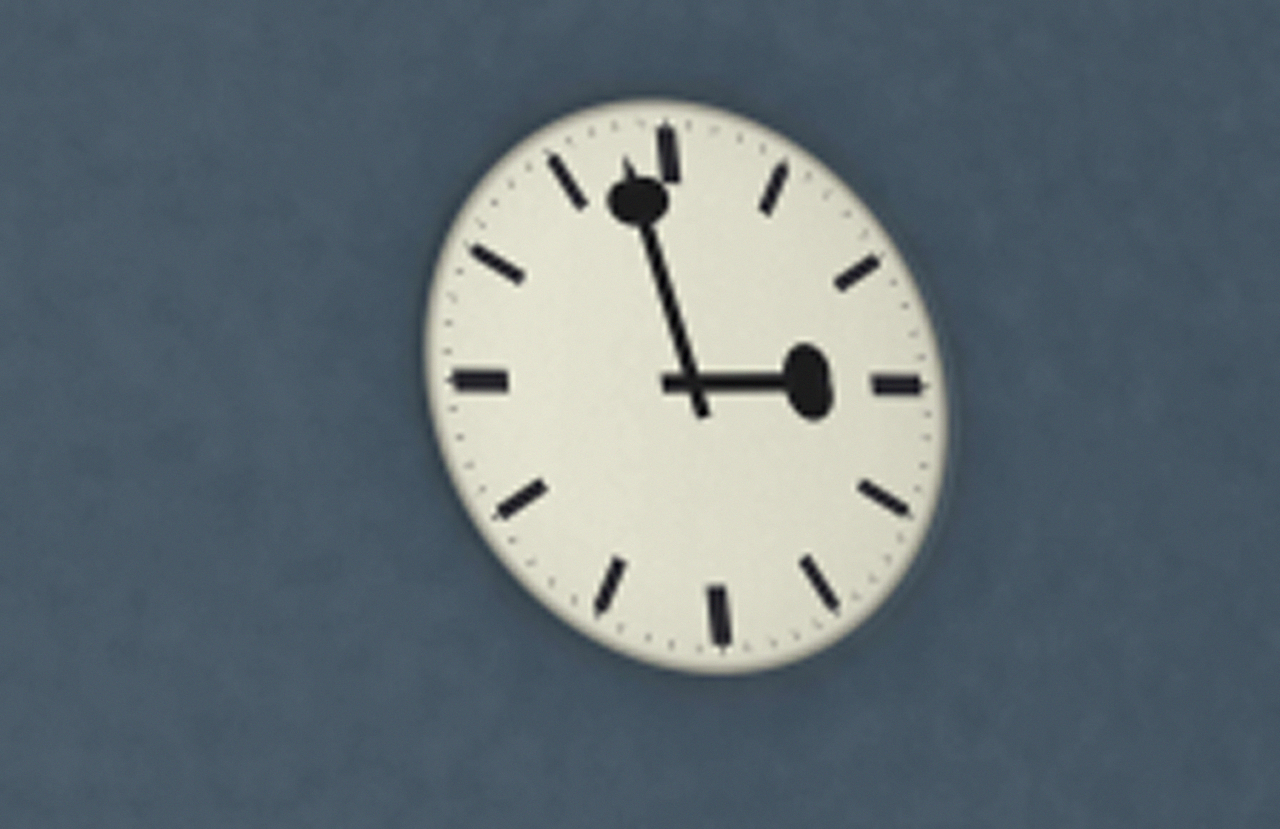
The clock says 2:58
